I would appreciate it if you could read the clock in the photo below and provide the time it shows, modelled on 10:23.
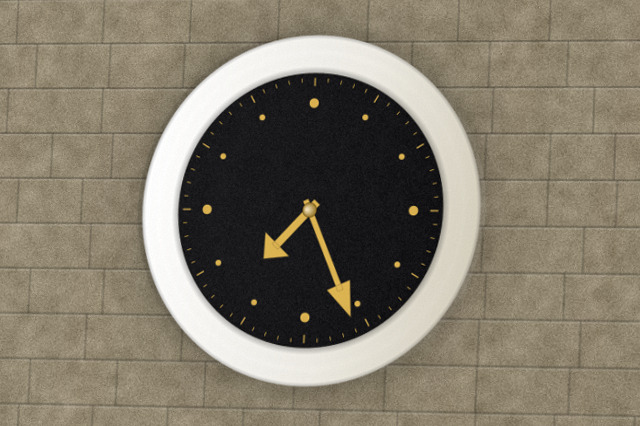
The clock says 7:26
